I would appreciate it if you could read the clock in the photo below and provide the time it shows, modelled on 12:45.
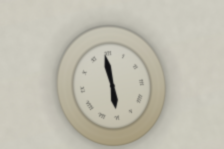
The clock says 5:59
